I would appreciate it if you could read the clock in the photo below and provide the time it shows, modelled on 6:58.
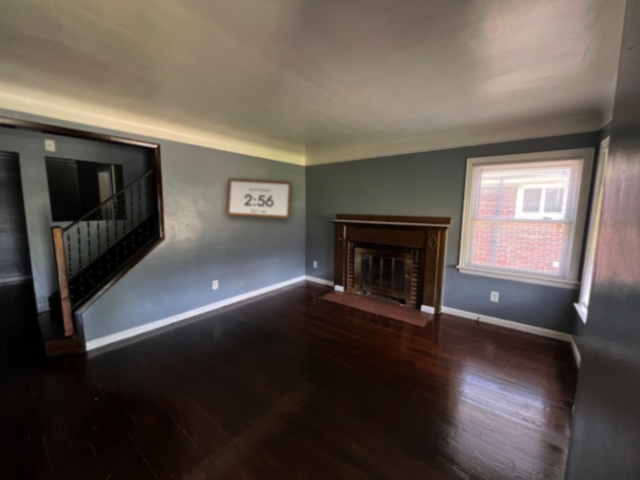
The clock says 2:56
